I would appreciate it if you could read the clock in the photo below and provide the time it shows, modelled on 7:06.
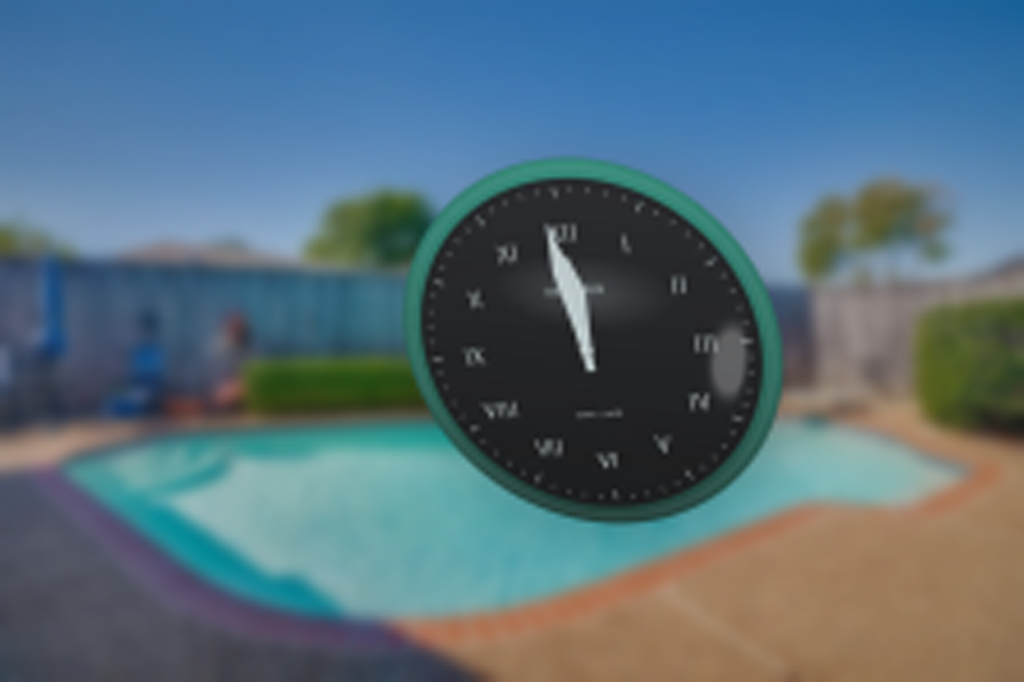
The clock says 11:59
